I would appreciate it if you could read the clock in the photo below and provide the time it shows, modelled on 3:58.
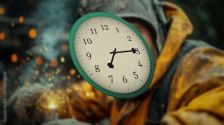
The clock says 7:15
